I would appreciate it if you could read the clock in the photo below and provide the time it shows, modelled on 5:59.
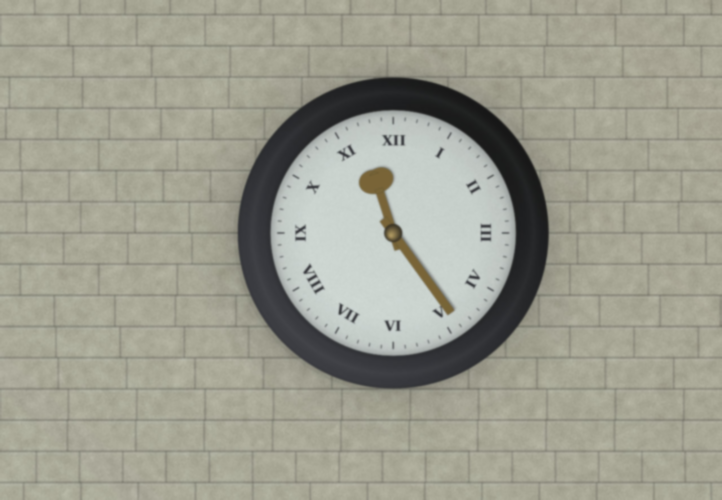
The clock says 11:24
